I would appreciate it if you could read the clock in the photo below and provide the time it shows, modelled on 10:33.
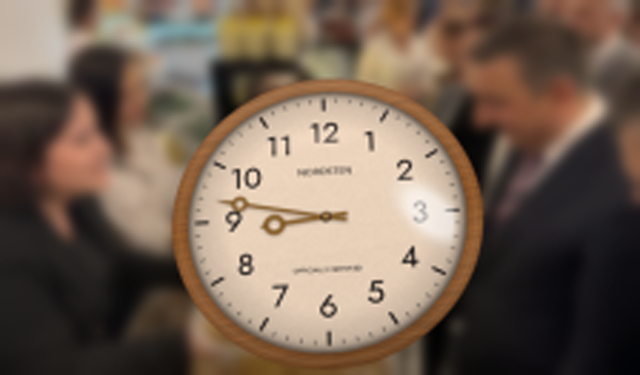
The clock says 8:47
